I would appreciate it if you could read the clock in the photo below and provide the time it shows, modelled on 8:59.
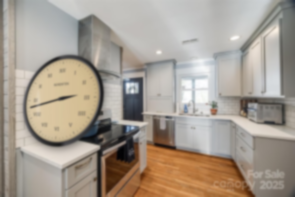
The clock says 2:43
